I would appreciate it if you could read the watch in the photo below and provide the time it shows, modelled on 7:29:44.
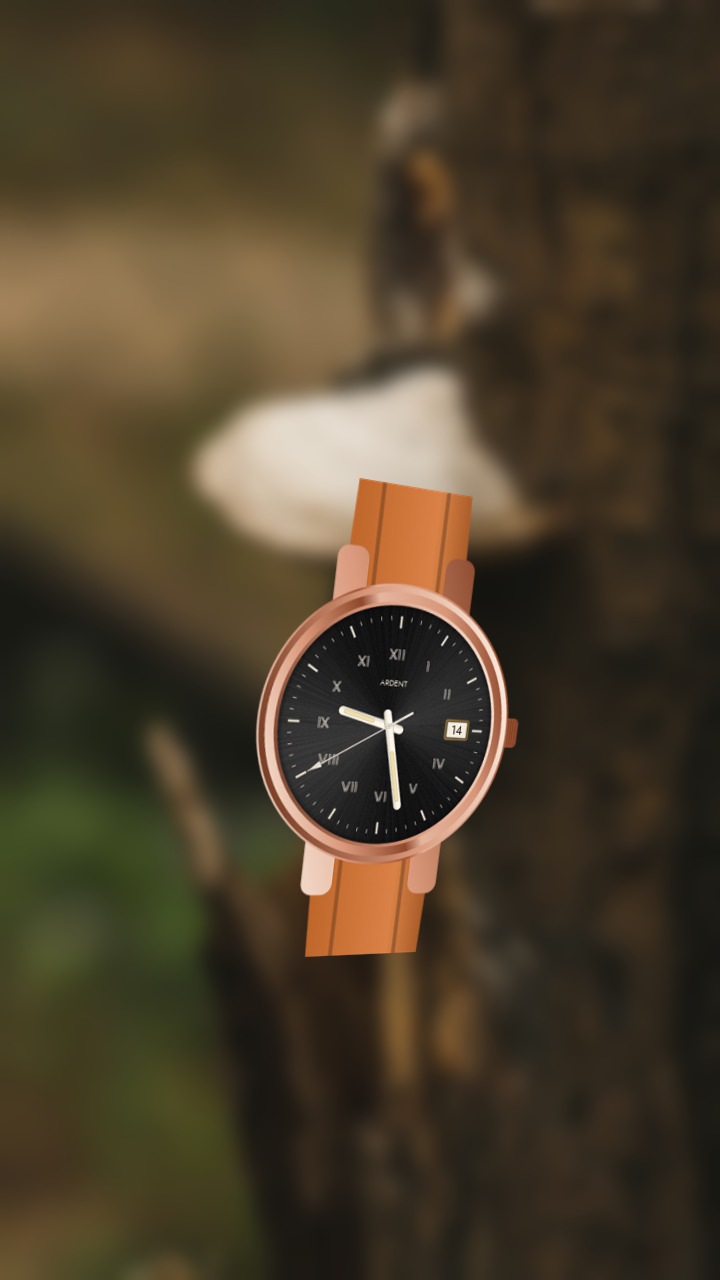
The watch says 9:27:40
